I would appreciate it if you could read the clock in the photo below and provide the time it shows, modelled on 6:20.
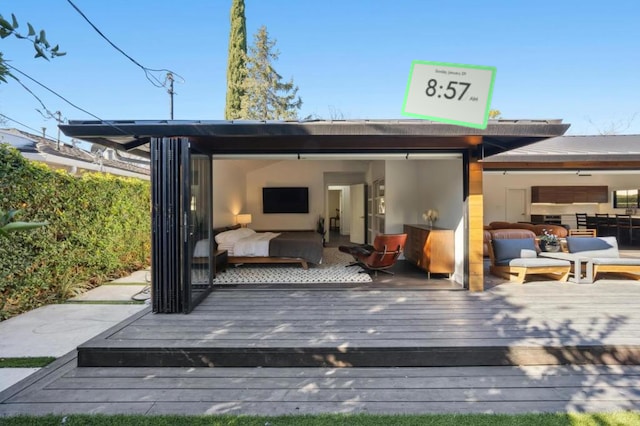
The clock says 8:57
